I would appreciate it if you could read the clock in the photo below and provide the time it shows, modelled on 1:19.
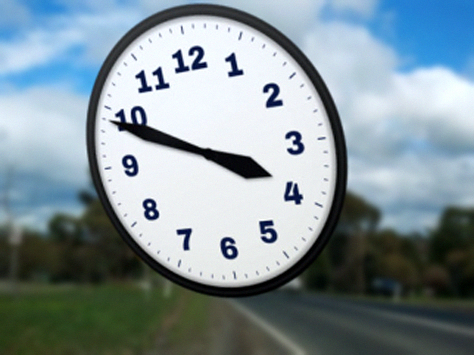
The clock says 3:49
